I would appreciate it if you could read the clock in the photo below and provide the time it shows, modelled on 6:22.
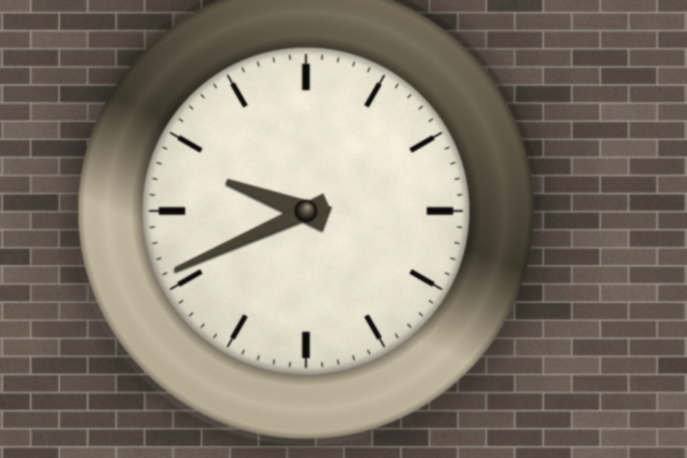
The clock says 9:41
